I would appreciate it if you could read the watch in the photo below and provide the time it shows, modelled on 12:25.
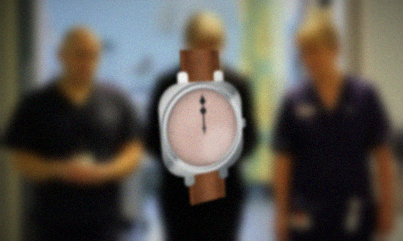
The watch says 12:00
